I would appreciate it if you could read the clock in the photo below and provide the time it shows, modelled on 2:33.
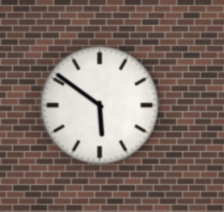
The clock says 5:51
